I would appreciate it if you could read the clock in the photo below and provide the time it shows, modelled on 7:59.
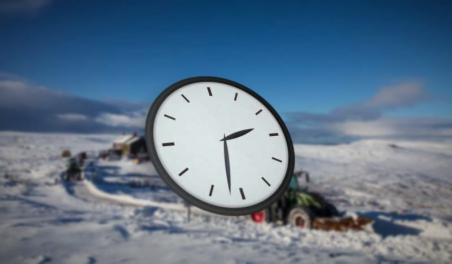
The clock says 2:32
